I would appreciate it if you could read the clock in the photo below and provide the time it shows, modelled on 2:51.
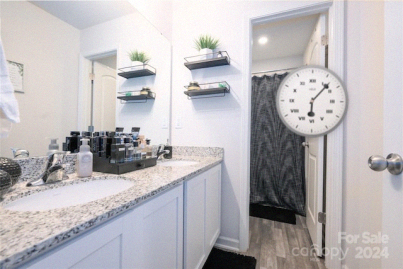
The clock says 6:07
